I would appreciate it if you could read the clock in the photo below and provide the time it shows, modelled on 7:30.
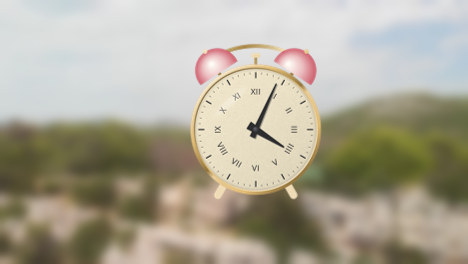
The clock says 4:04
